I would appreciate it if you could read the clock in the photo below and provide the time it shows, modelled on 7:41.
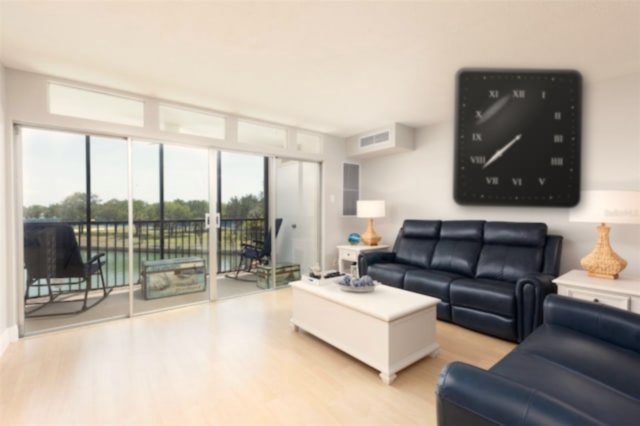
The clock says 7:38
